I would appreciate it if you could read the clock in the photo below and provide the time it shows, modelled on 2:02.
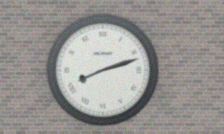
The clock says 8:12
